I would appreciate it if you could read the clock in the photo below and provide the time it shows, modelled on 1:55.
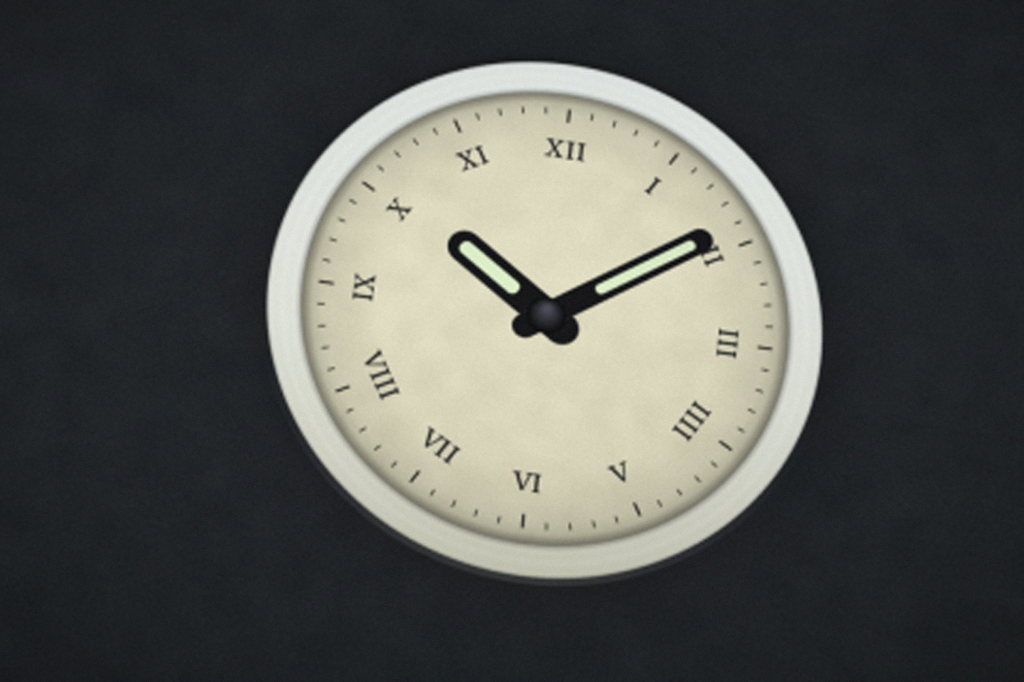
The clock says 10:09
